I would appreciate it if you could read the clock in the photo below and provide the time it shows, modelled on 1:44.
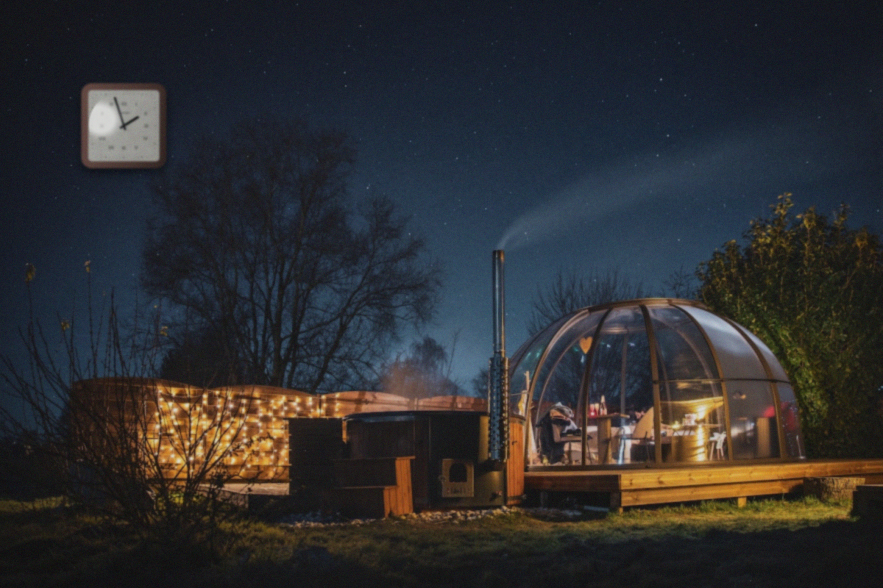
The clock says 1:57
